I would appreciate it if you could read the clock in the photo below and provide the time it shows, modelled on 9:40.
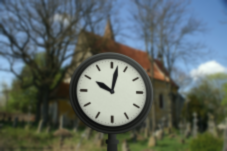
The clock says 10:02
